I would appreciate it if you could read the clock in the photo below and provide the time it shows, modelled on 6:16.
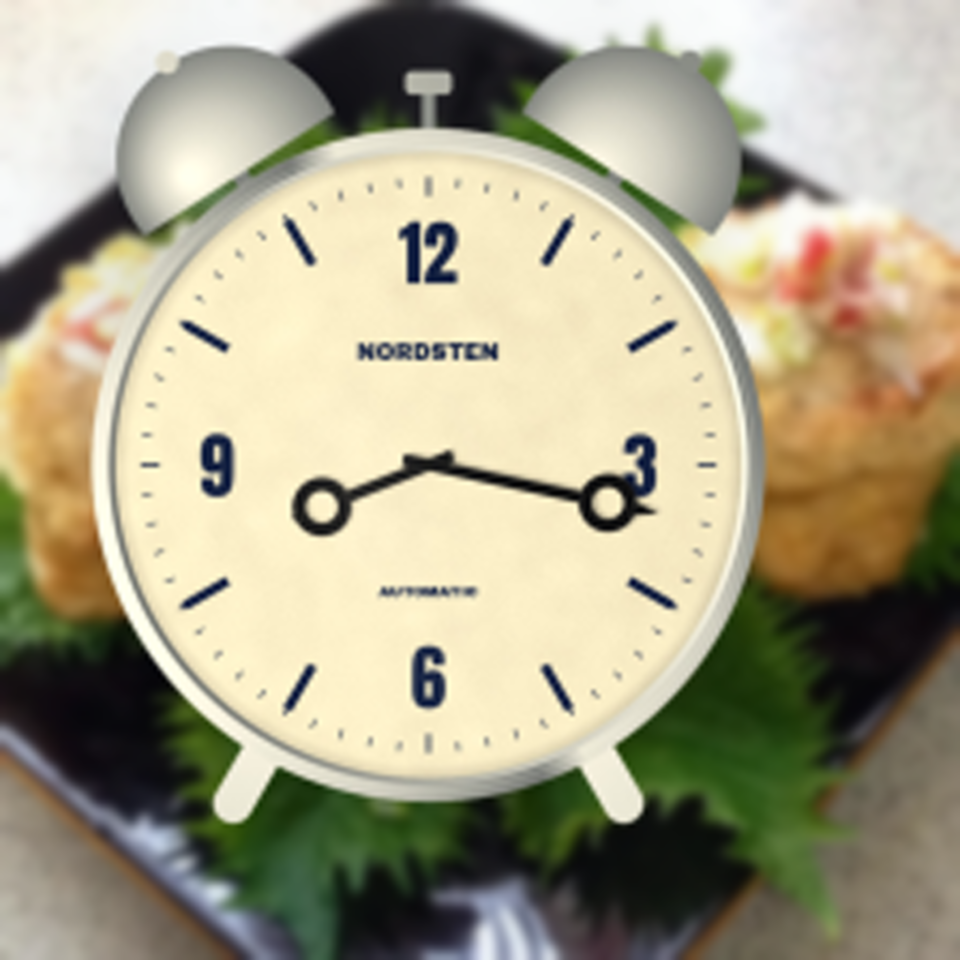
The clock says 8:17
